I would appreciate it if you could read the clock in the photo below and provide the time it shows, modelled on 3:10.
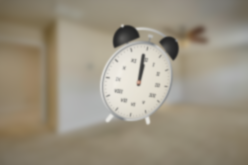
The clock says 11:59
